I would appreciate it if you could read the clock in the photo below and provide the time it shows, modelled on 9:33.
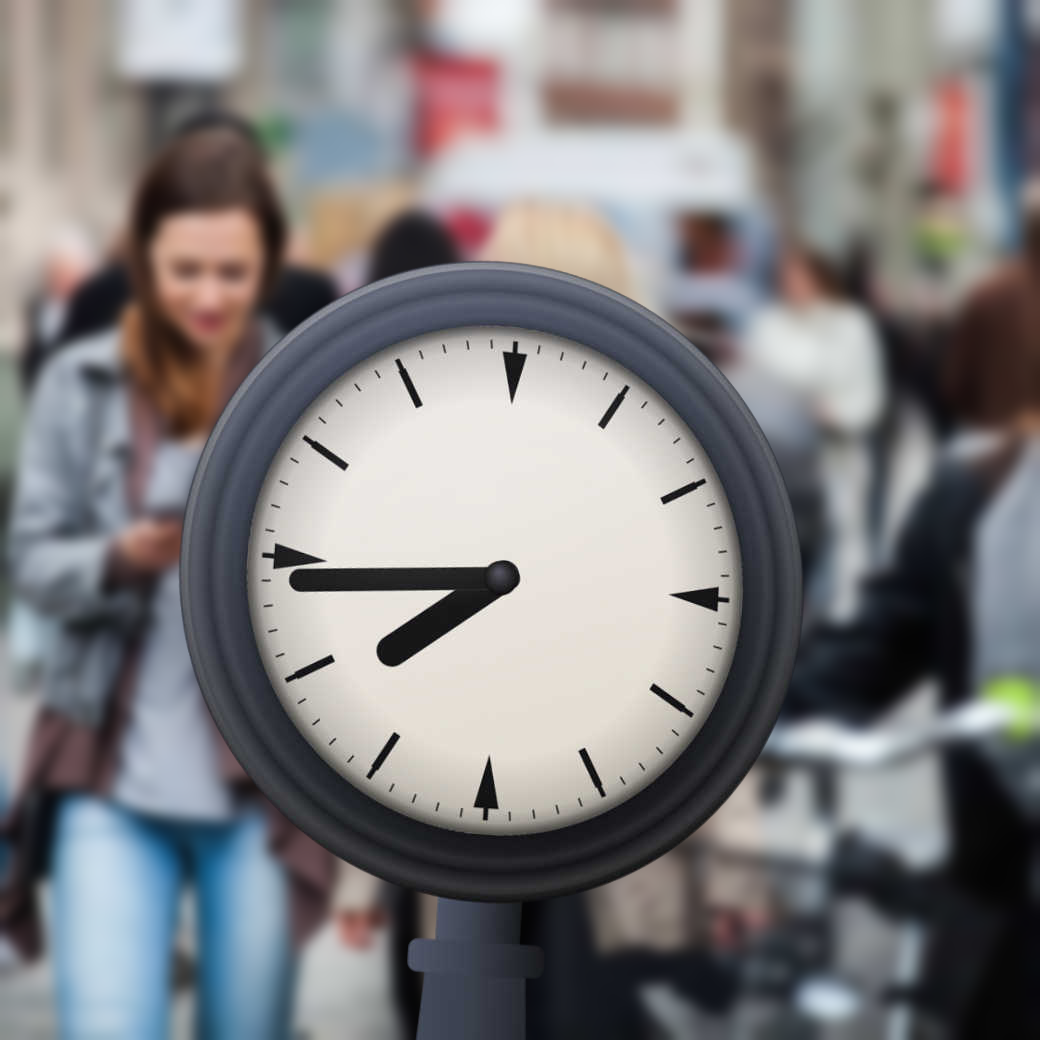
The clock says 7:44
